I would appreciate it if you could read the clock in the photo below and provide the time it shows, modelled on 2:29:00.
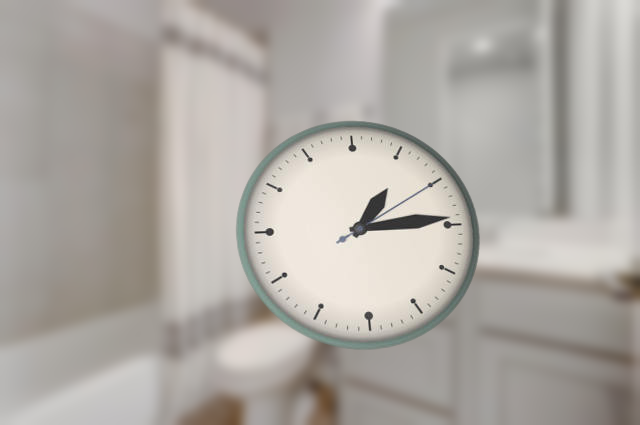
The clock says 1:14:10
